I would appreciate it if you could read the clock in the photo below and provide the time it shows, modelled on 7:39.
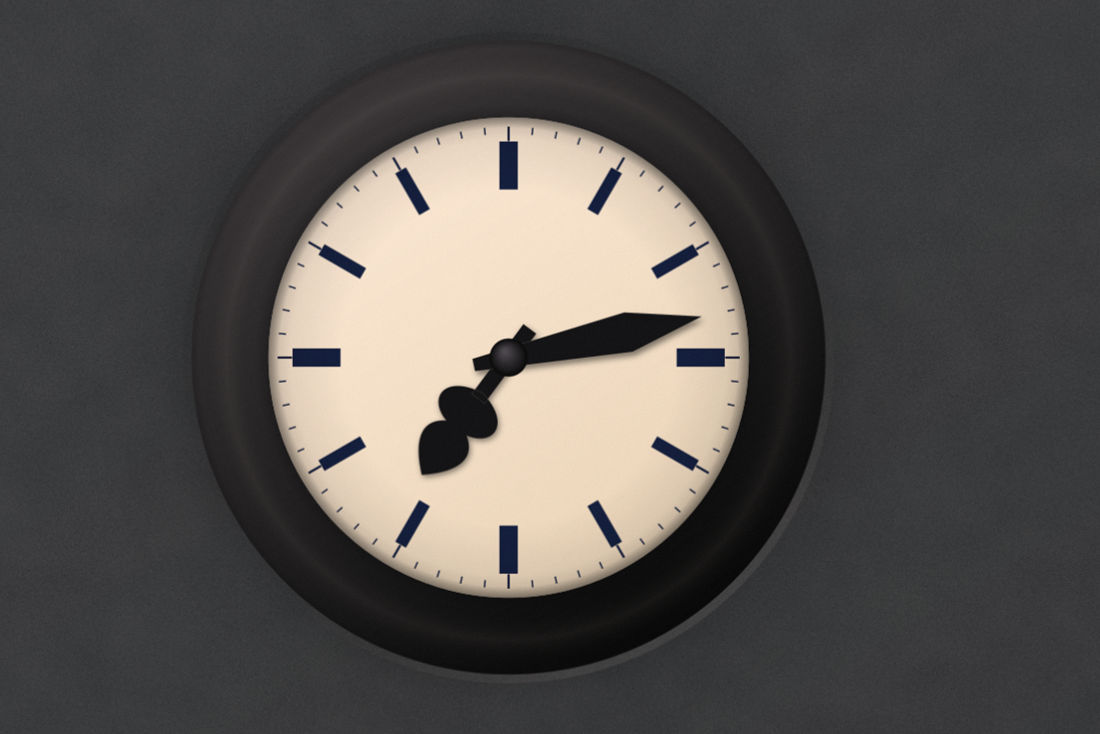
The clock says 7:13
